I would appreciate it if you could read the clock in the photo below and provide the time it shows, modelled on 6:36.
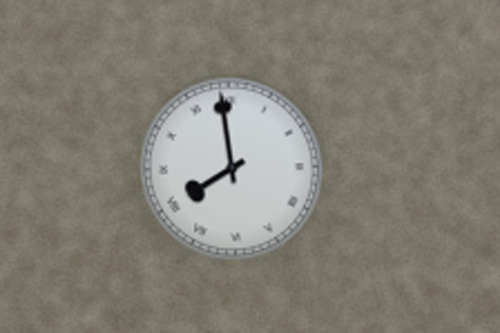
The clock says 7:59
